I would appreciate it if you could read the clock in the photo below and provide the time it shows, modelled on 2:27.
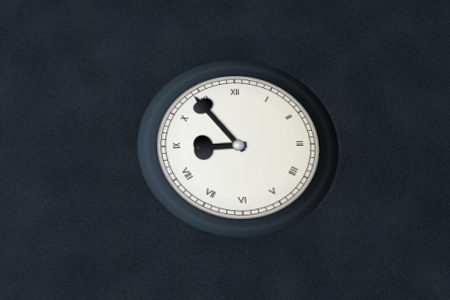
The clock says 8:54
